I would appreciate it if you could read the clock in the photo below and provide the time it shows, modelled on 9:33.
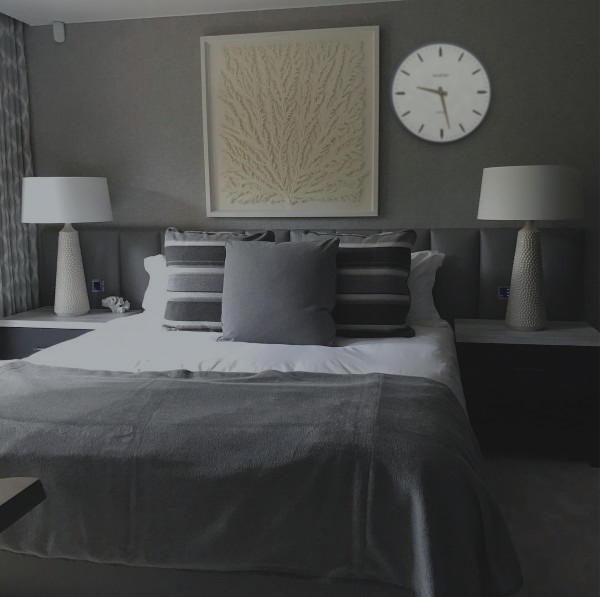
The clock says 9:28
